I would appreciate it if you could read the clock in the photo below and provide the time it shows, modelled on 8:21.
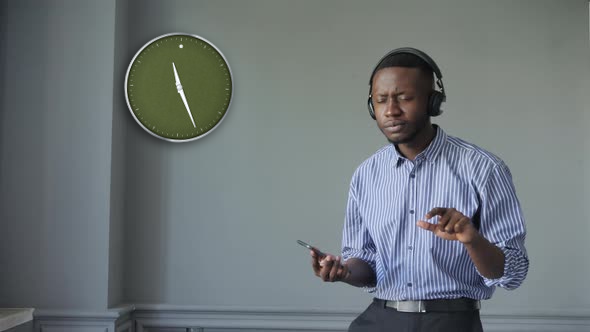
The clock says 11:26
